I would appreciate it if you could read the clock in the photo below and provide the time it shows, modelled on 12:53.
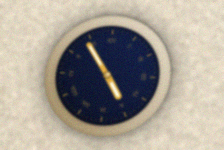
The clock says 4:54
